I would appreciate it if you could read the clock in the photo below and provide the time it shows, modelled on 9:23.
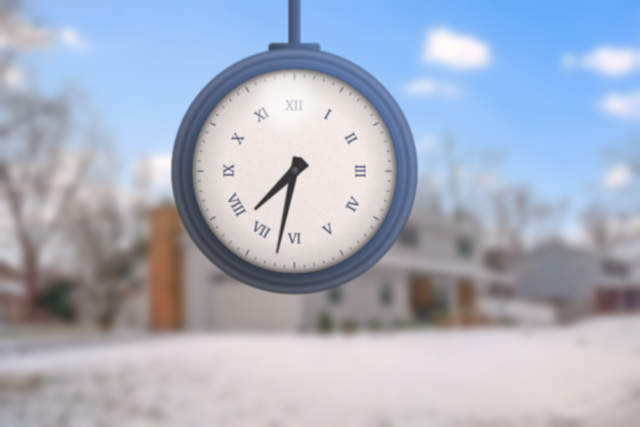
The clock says 7:32
